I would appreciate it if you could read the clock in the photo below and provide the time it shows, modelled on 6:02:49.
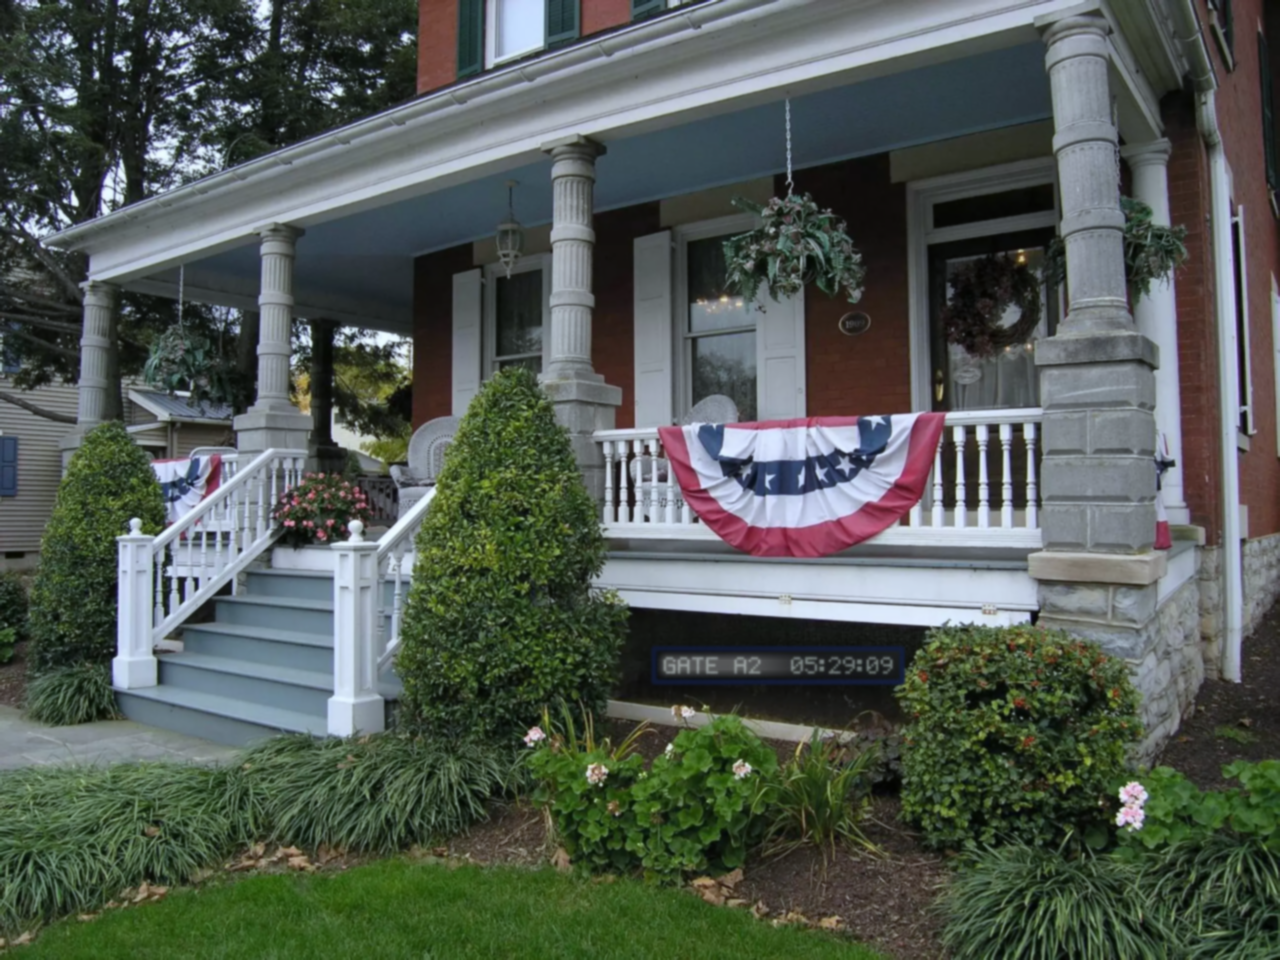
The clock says 5:29:09
